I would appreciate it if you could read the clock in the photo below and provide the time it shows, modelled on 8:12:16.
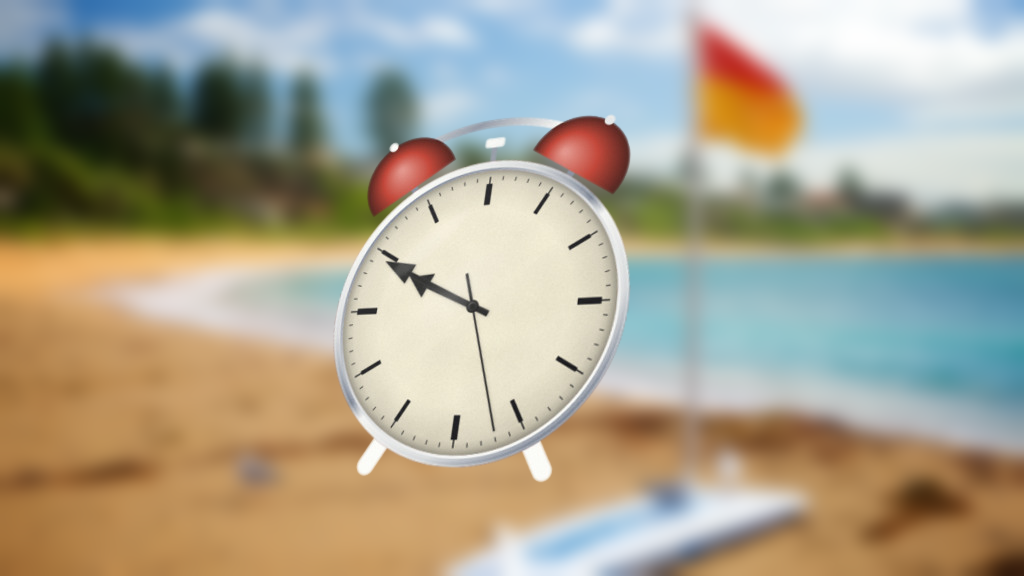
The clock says 9:49:27
